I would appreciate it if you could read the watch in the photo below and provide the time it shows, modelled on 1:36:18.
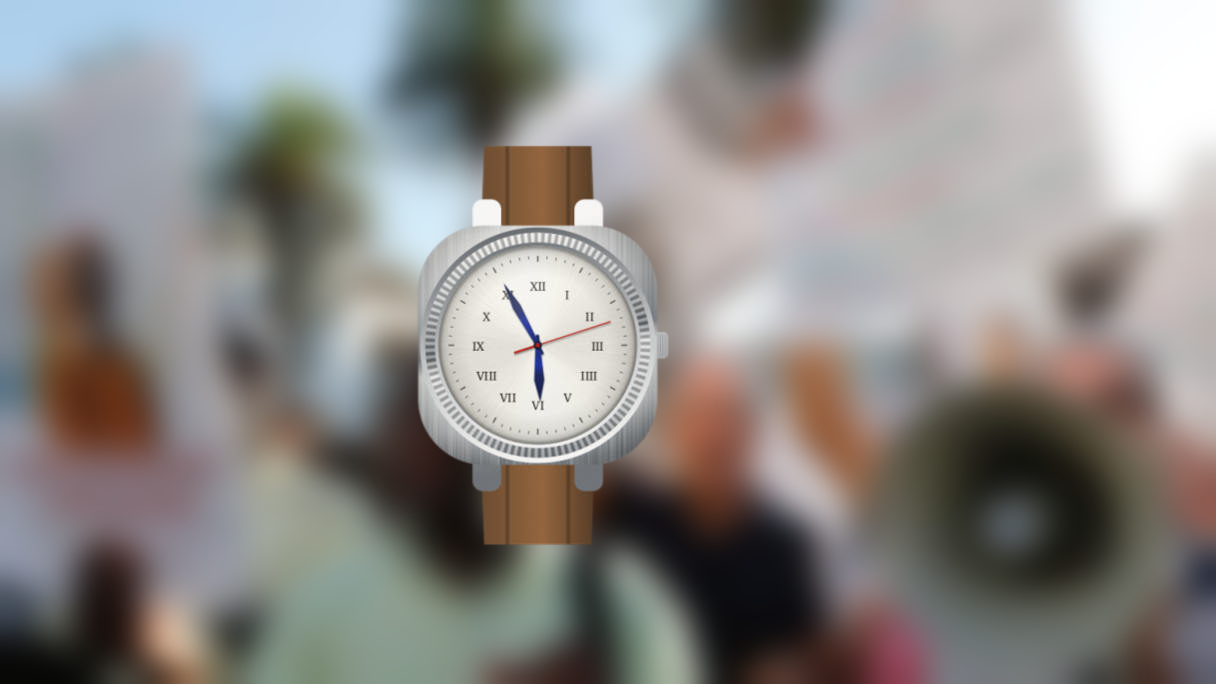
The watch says 5:55:12
